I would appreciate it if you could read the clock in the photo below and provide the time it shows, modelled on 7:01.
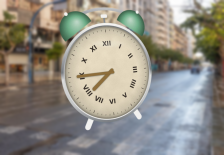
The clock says 7:45
